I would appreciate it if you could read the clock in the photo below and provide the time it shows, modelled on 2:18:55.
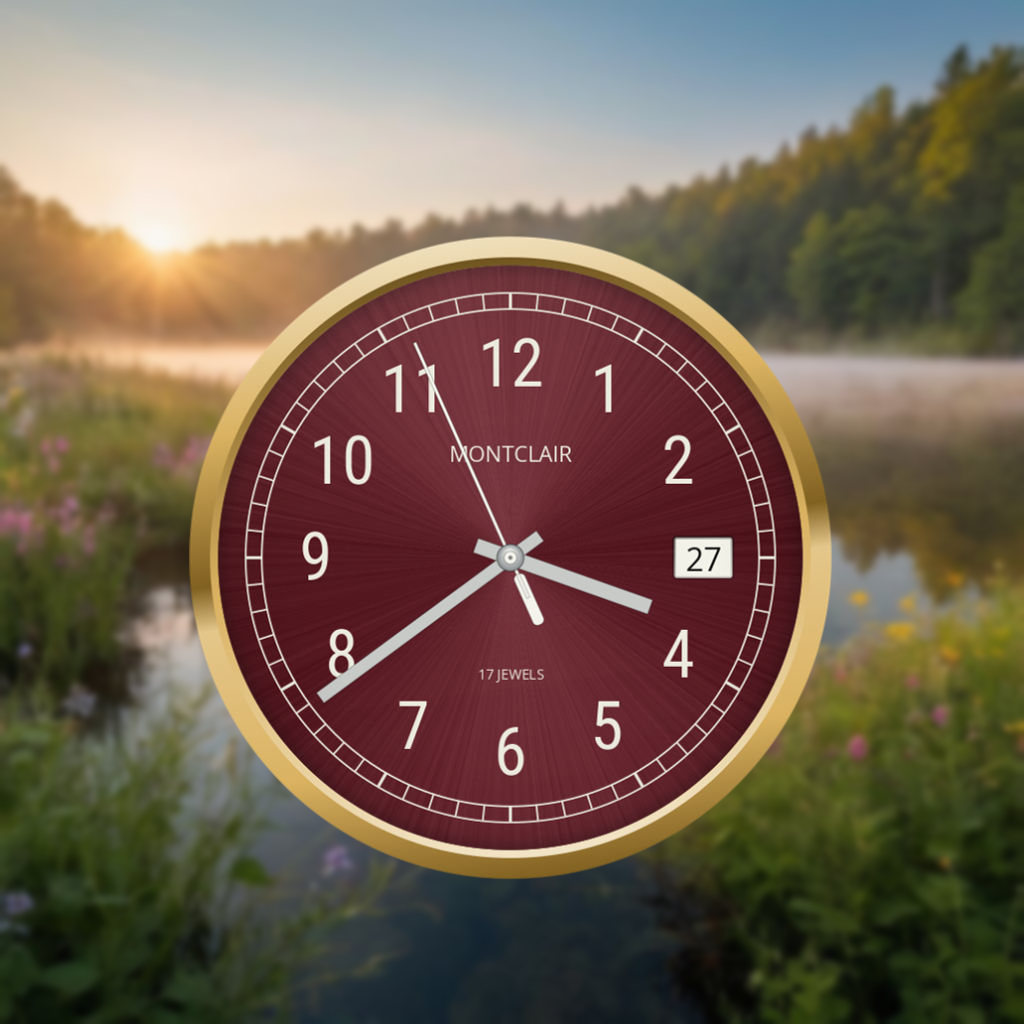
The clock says 3:38:56
